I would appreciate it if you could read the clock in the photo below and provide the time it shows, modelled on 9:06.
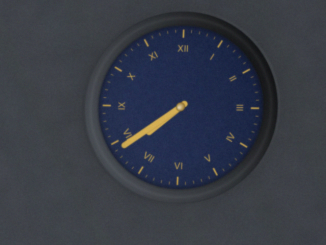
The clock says 7:39
